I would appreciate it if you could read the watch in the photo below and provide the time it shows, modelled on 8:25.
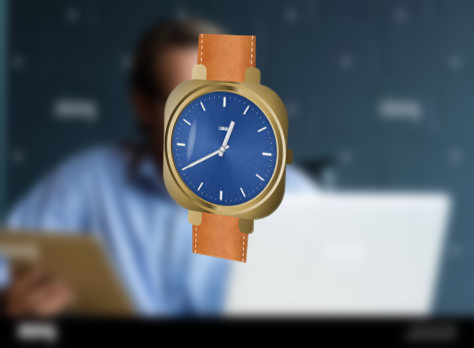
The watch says 12:40
